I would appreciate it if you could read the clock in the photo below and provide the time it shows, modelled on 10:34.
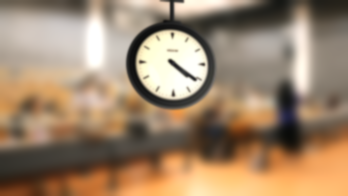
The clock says 4:21
